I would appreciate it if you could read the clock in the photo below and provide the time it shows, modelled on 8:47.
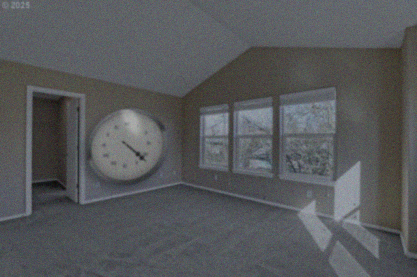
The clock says 4:22
